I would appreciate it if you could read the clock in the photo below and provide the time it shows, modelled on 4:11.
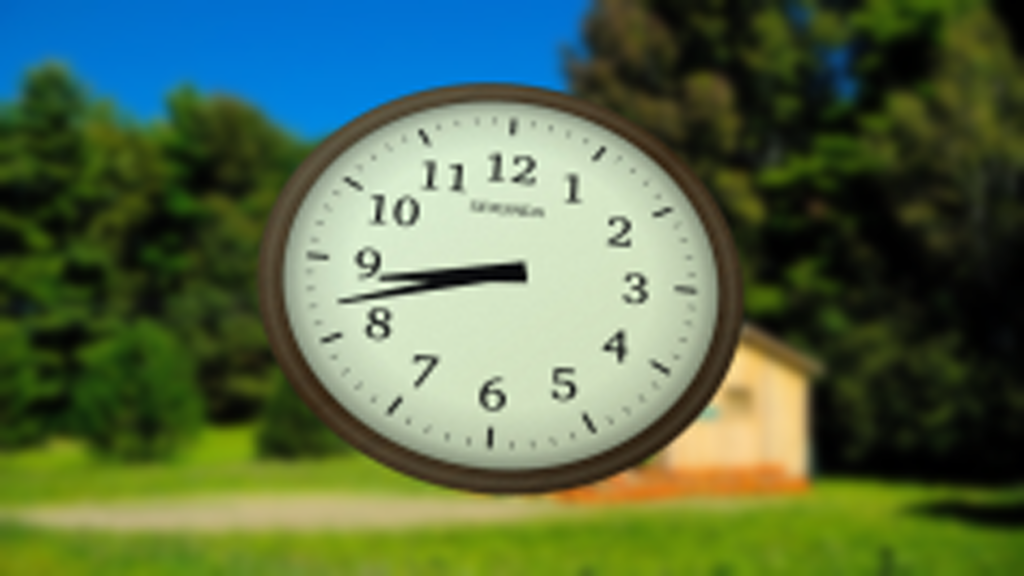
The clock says 8:42
